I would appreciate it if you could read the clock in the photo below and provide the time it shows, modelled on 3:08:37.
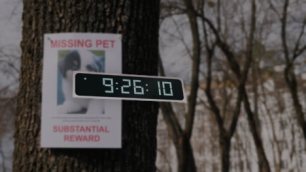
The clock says 9:26:10
